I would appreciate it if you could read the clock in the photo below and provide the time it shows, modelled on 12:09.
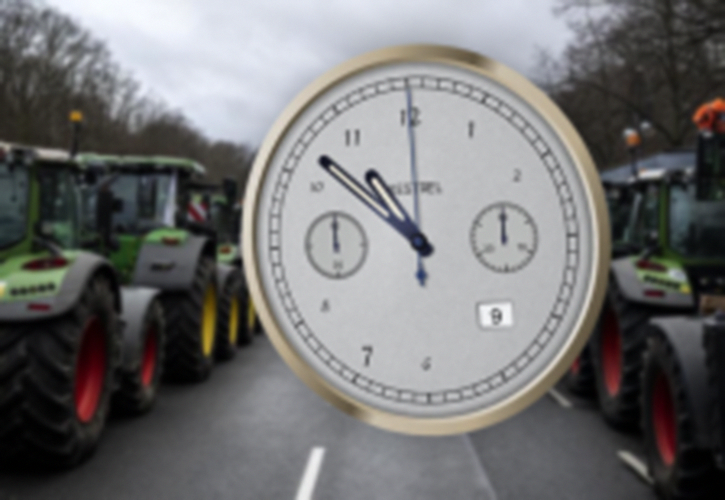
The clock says 10:52
